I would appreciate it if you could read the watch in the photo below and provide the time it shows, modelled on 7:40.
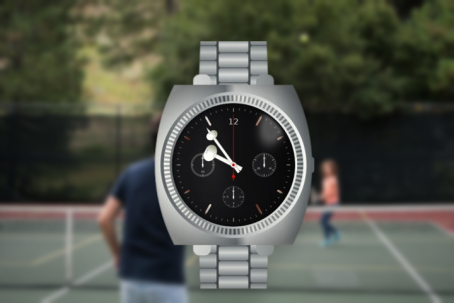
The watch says 9:54
